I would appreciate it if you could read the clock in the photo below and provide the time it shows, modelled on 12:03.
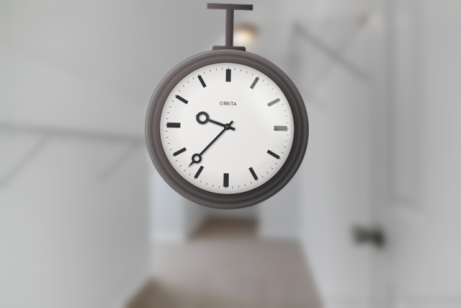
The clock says 9:37
